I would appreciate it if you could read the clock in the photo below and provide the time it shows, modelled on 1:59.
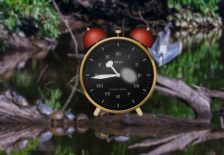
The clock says 10:44
